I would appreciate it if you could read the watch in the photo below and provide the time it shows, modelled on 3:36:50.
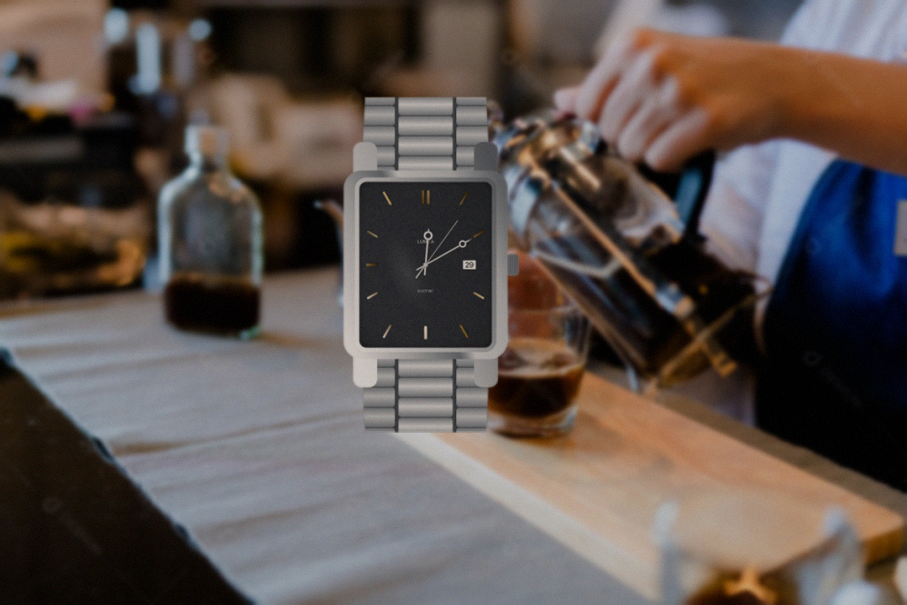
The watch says 12:10:06
